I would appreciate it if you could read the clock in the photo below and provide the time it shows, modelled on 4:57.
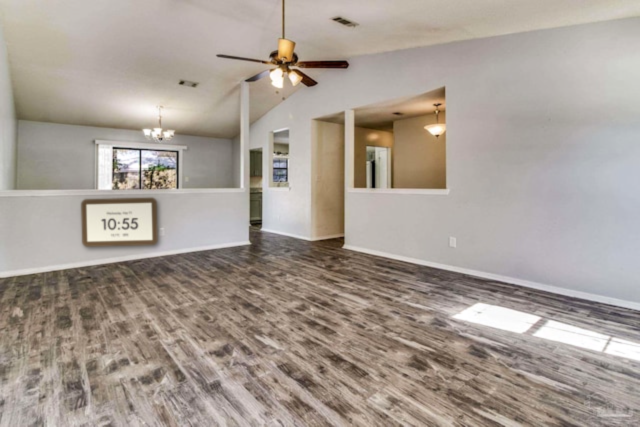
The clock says 10:55
